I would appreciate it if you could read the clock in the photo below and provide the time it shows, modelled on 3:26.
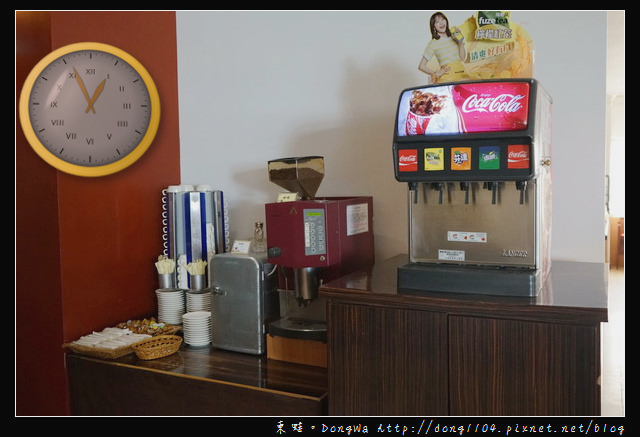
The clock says 12:56
